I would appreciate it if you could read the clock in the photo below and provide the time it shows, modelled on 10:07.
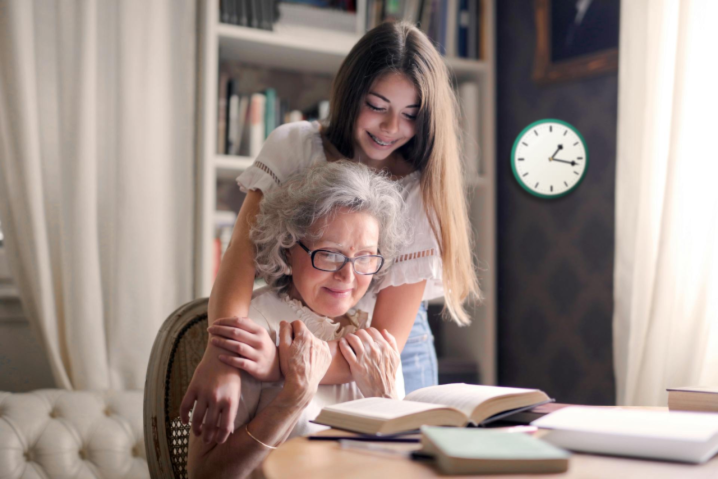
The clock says 1:17
